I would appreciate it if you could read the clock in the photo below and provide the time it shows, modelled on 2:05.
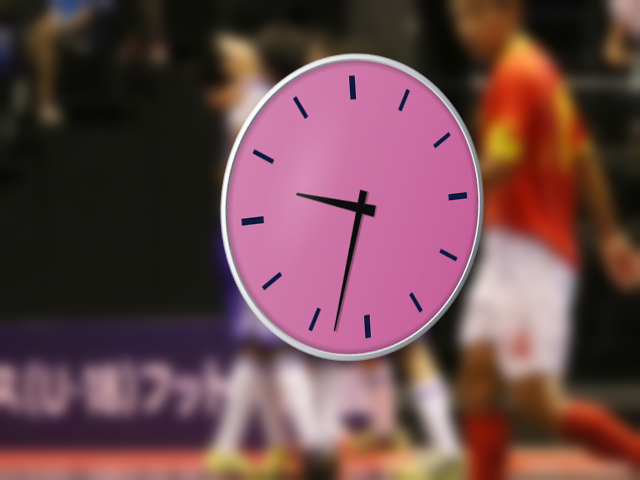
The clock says 9:33
